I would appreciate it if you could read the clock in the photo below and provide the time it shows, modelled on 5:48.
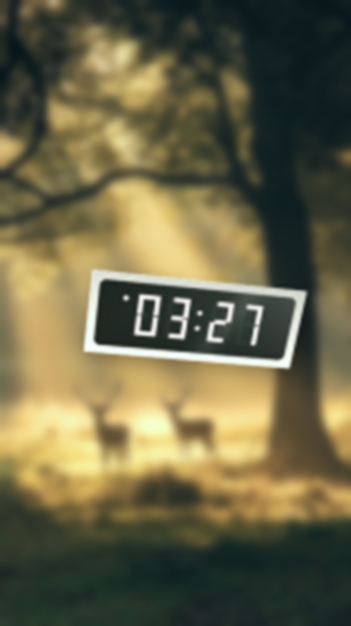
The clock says 3:27
